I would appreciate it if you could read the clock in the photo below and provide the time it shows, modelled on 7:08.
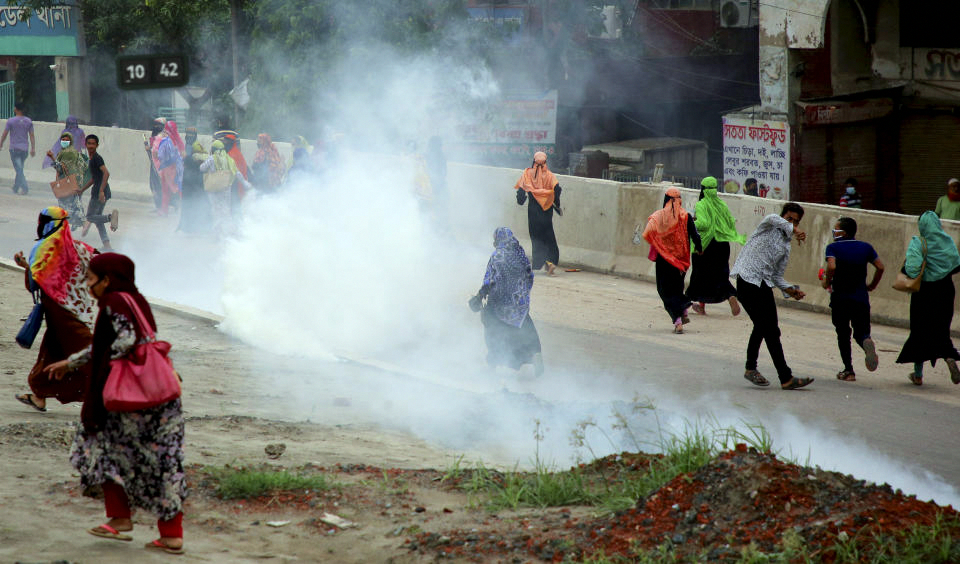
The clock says 10:42
